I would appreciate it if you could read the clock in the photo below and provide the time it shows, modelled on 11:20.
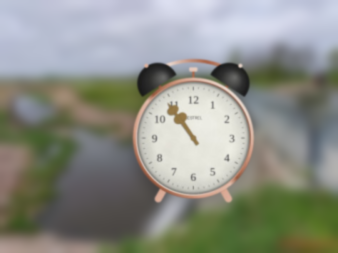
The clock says 10:54
